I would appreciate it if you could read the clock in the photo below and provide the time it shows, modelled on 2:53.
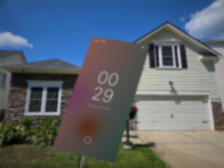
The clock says 0:29
